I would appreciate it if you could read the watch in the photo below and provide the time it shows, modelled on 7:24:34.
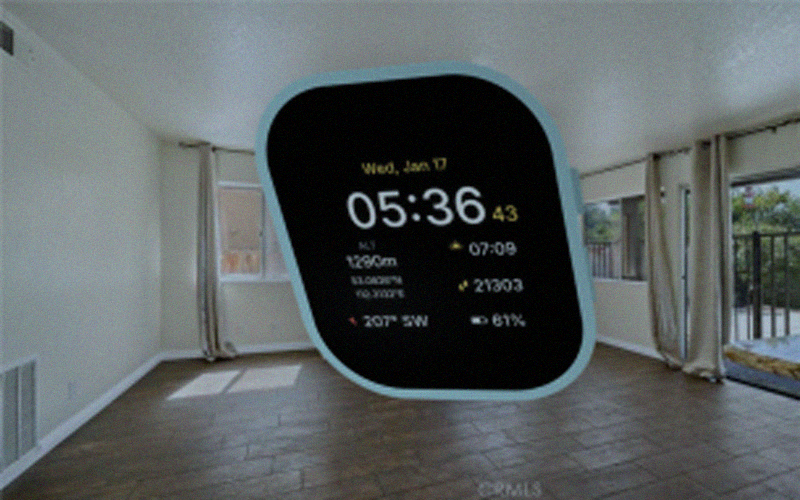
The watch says 5:36:43
